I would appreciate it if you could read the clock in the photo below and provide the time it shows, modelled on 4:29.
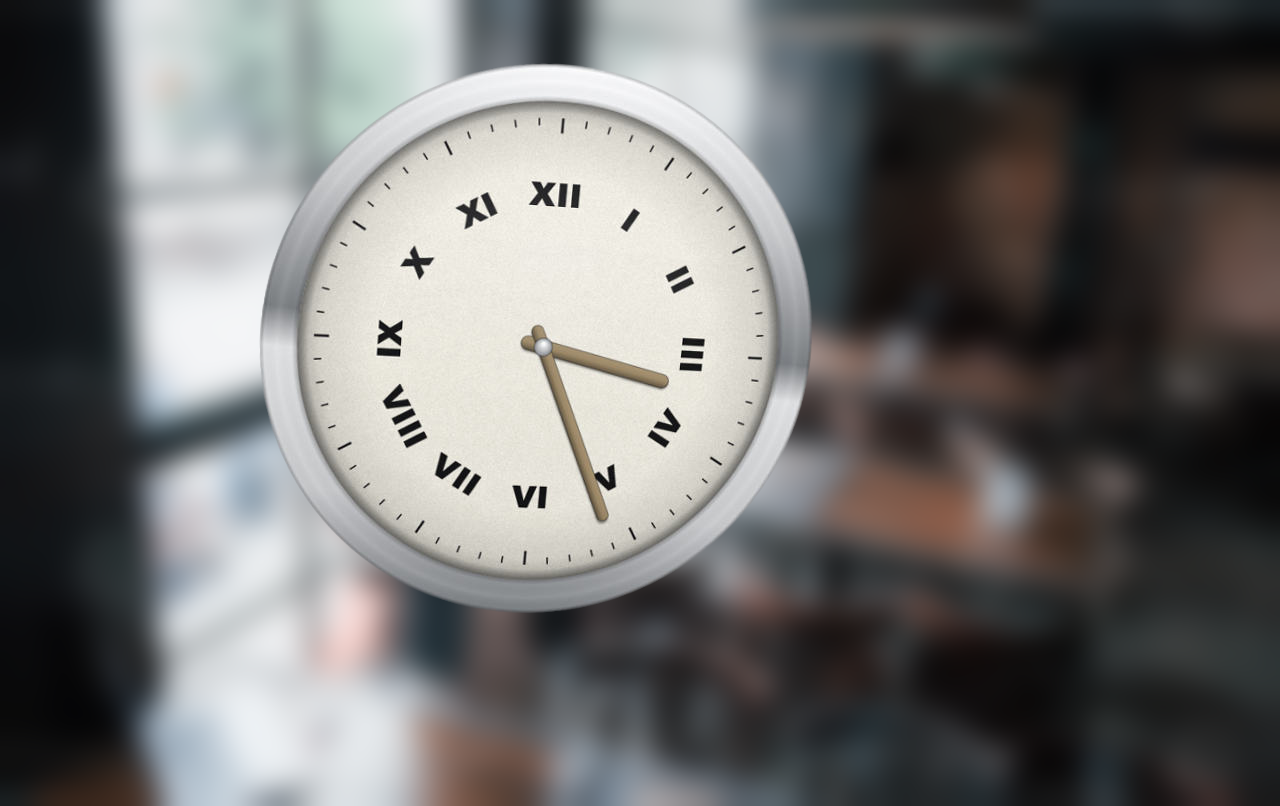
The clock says 3:26
